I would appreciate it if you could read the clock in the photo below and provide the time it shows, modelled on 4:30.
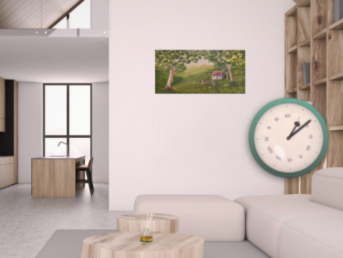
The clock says 1:09
